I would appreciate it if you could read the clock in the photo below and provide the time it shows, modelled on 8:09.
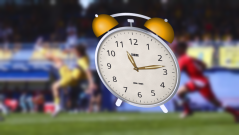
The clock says 11:13
